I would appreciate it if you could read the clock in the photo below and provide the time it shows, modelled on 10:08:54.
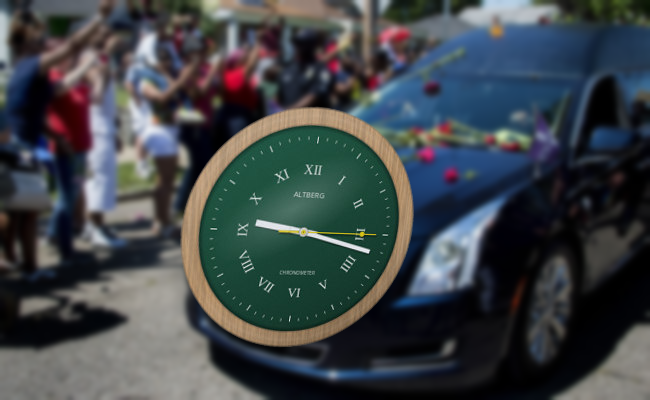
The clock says 9:17:15
